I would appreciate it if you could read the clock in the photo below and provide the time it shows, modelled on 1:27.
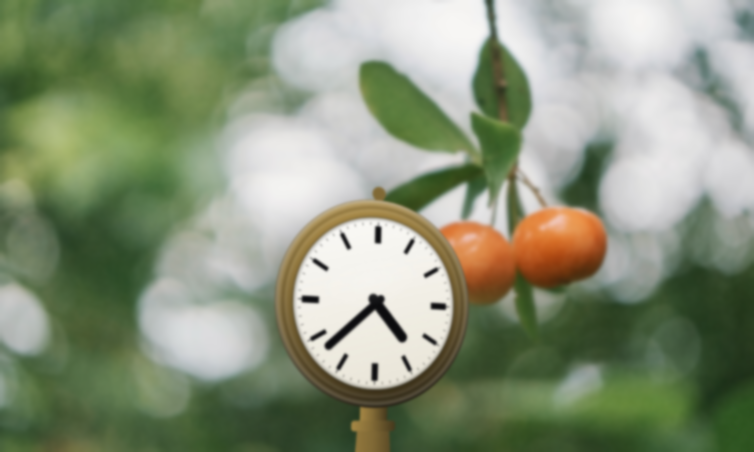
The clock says 4:38
